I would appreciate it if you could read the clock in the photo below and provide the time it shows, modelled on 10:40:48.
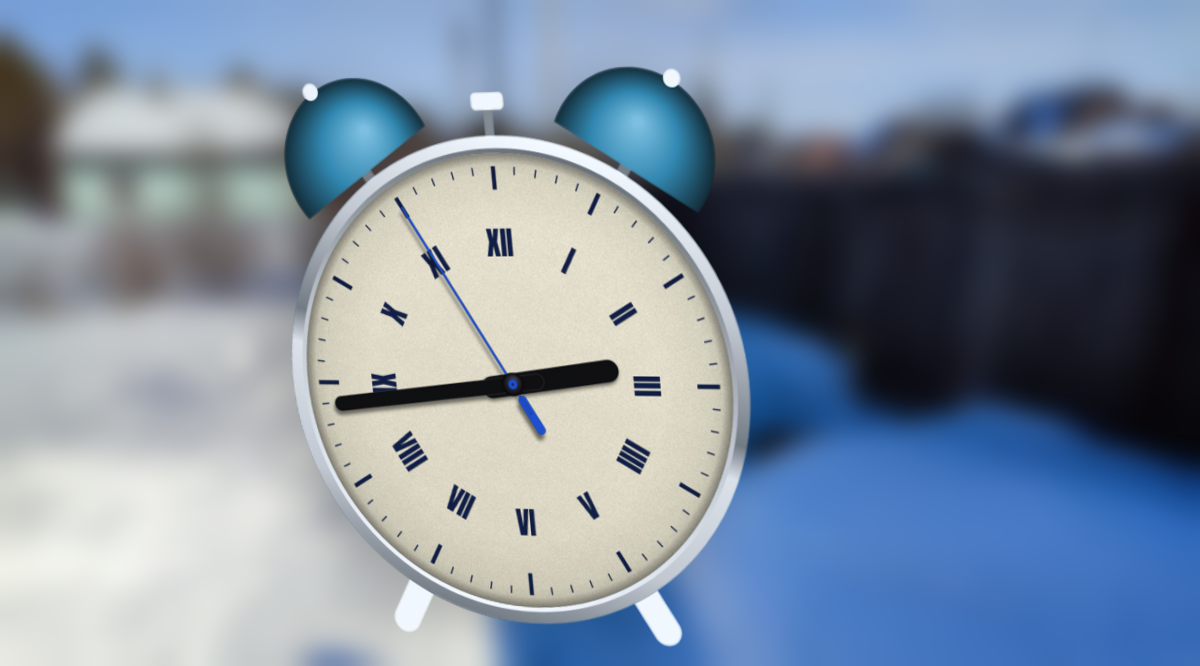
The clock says 2:43:55
